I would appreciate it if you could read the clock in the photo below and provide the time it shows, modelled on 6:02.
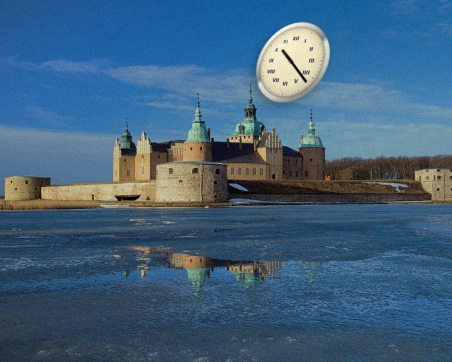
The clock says 10:22
